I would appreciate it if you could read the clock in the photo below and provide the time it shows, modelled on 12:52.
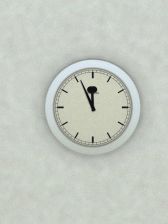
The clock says 11:56
